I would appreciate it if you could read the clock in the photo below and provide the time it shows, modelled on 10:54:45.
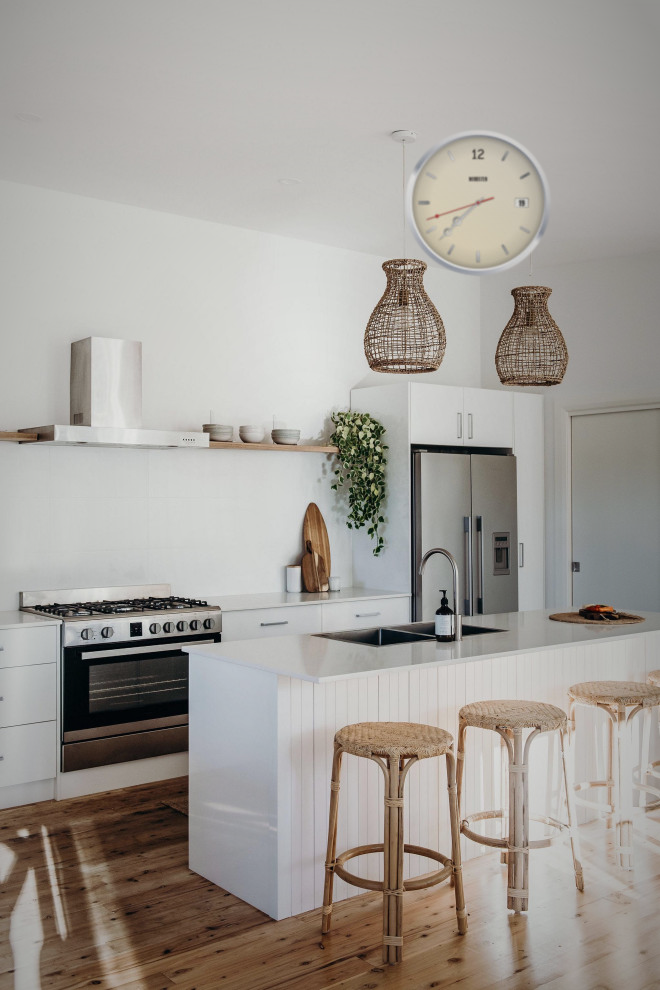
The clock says 7:37:42
